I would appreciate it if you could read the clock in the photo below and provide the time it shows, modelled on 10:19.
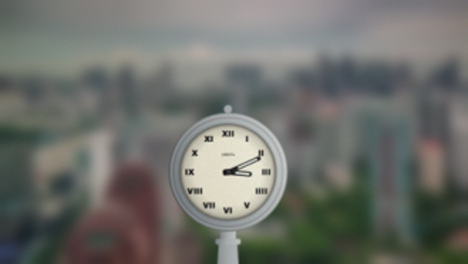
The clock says 3:11
